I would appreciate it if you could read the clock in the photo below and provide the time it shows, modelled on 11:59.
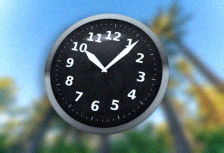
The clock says 10:06
